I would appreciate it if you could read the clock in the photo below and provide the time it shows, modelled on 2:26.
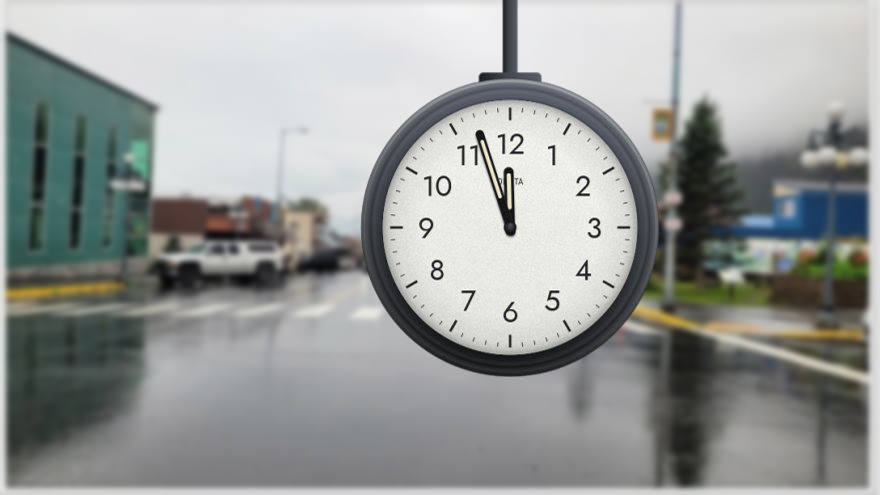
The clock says 11:57
